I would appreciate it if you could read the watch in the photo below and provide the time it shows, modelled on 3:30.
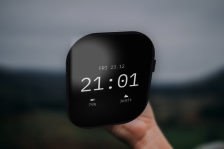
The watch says 21:01
